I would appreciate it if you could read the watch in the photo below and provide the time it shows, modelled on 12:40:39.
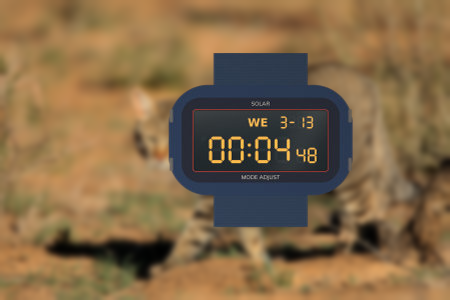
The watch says 0:04:48
